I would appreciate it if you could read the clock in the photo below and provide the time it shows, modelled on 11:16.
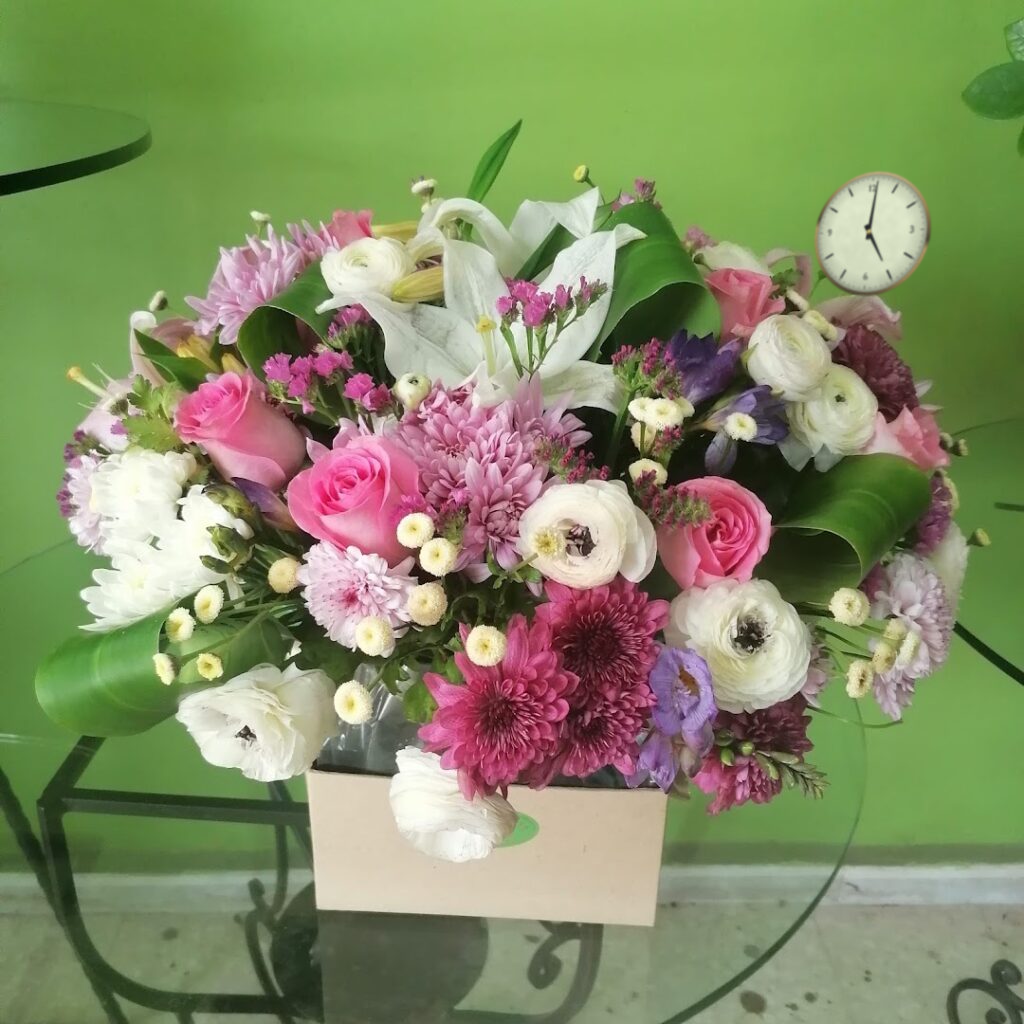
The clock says 5:01
